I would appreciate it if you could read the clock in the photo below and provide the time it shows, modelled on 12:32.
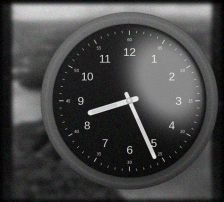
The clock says 8:26
